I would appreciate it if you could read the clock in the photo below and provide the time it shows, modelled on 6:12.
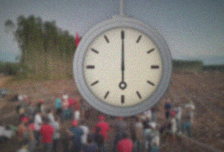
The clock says 6:00
